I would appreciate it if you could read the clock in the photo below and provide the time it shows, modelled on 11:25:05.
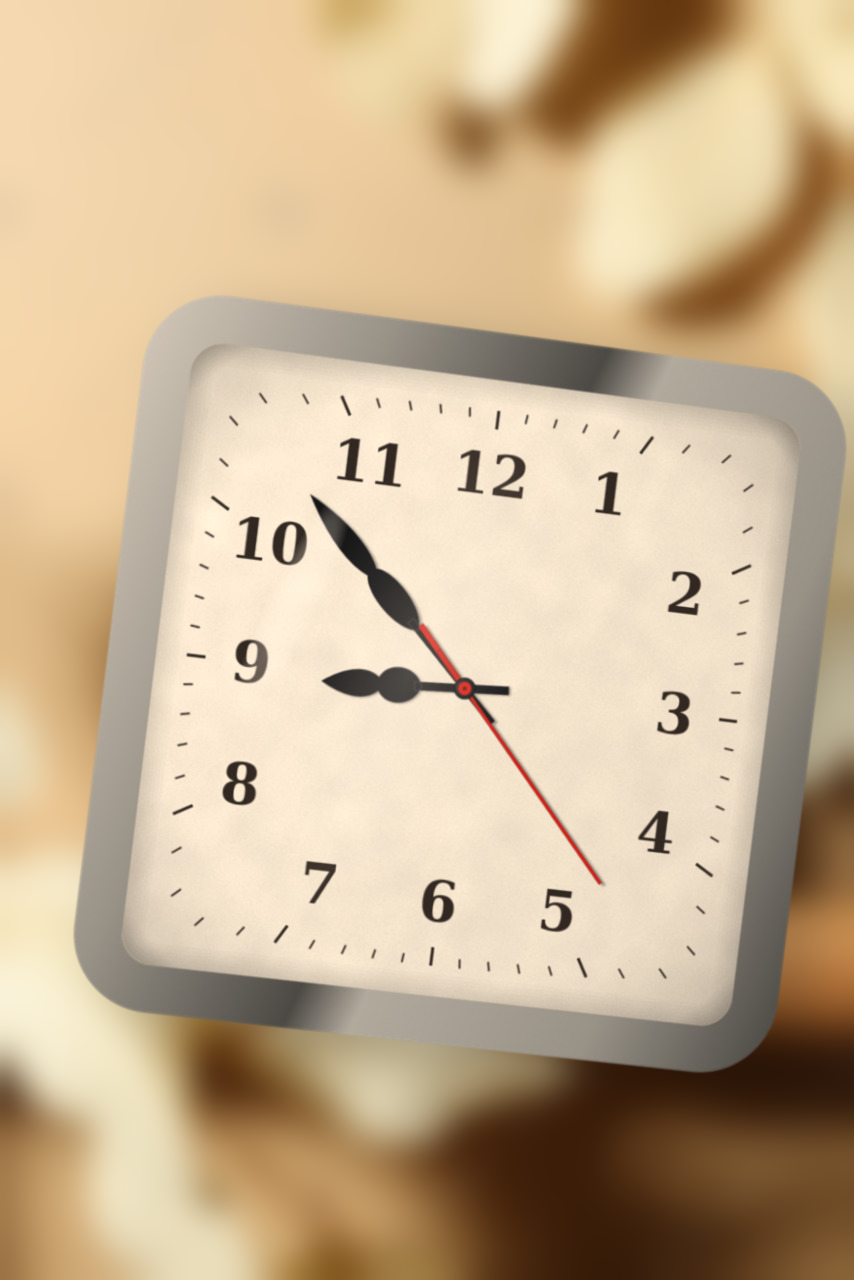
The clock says 8:52:23
